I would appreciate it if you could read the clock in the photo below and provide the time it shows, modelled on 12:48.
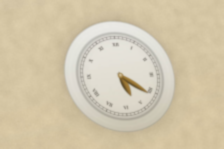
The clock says 5:21
